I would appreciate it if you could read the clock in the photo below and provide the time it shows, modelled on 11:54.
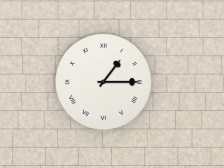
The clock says 1:15
